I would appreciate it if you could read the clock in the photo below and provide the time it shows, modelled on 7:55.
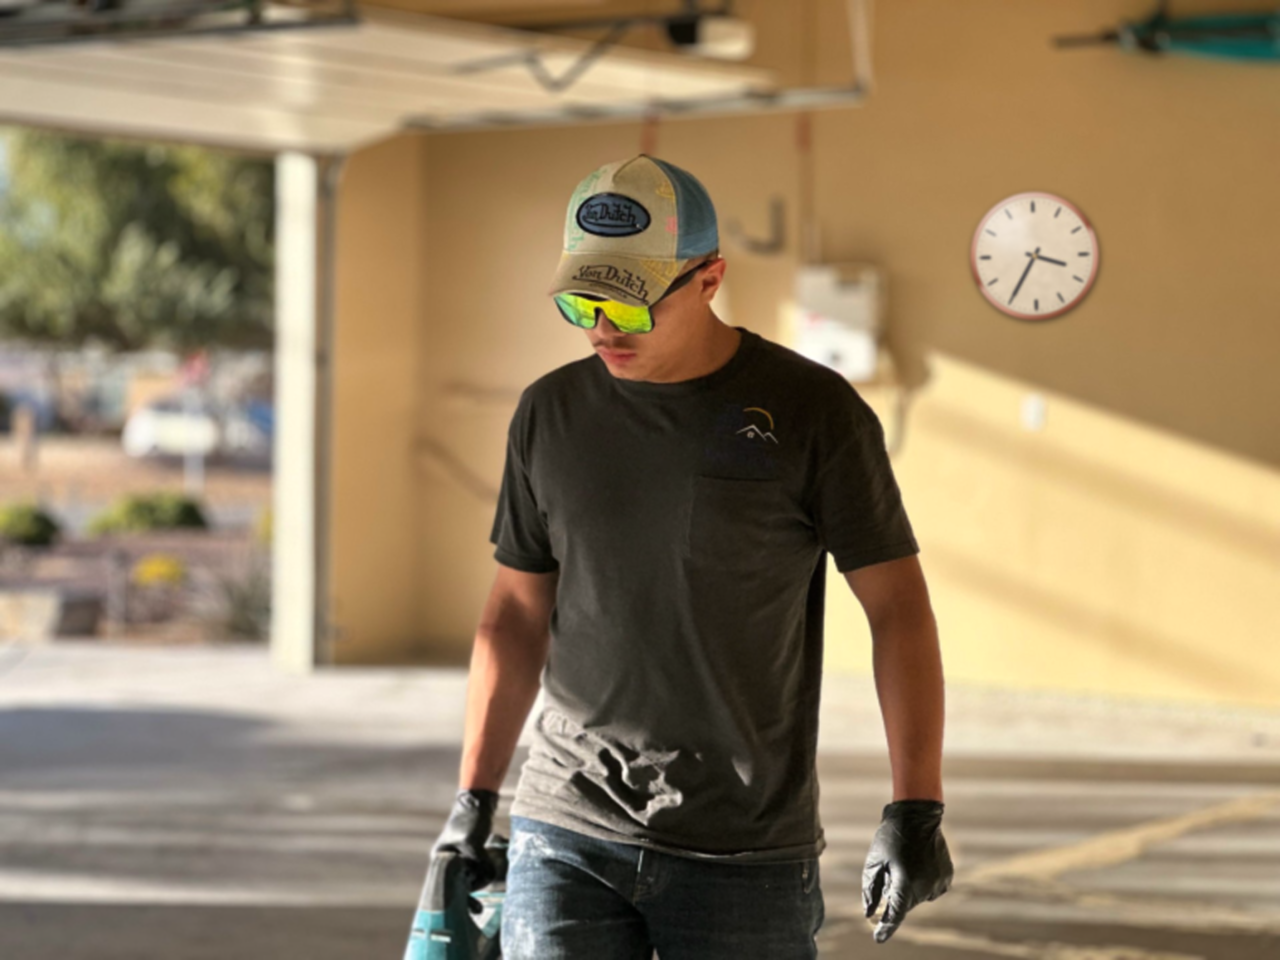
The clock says 3:35
